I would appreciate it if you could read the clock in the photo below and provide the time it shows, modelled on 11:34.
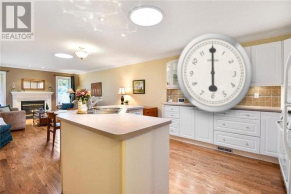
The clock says 6:00
